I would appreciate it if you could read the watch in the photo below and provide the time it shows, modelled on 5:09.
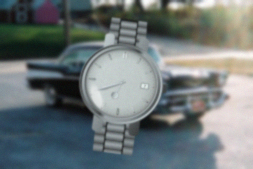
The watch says 6:41
